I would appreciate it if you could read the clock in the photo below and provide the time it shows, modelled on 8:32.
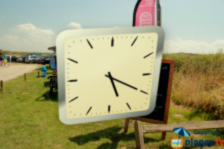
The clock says 5:20
